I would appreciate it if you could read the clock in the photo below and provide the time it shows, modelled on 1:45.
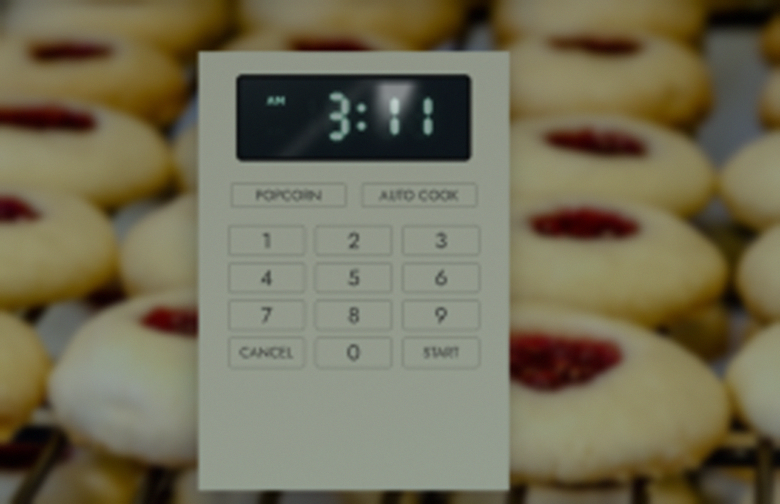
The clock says 3:11
